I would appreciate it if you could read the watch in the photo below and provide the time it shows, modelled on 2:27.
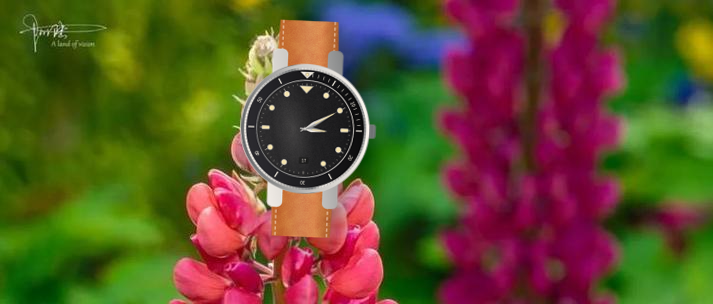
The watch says 3:10
